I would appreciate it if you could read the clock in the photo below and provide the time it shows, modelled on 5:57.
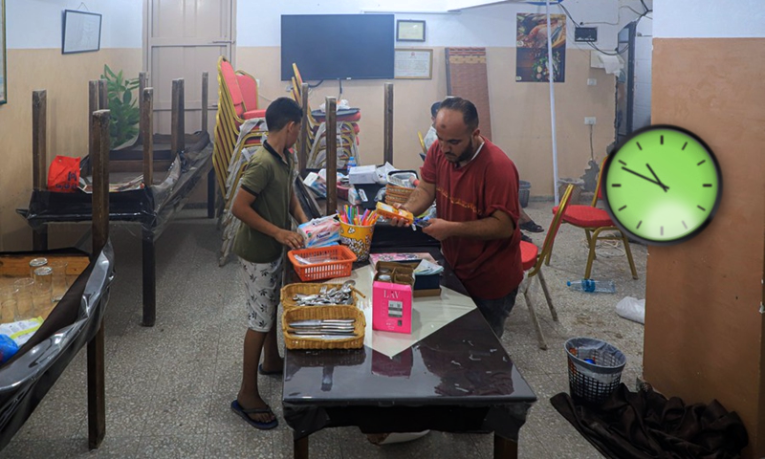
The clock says 10:49
